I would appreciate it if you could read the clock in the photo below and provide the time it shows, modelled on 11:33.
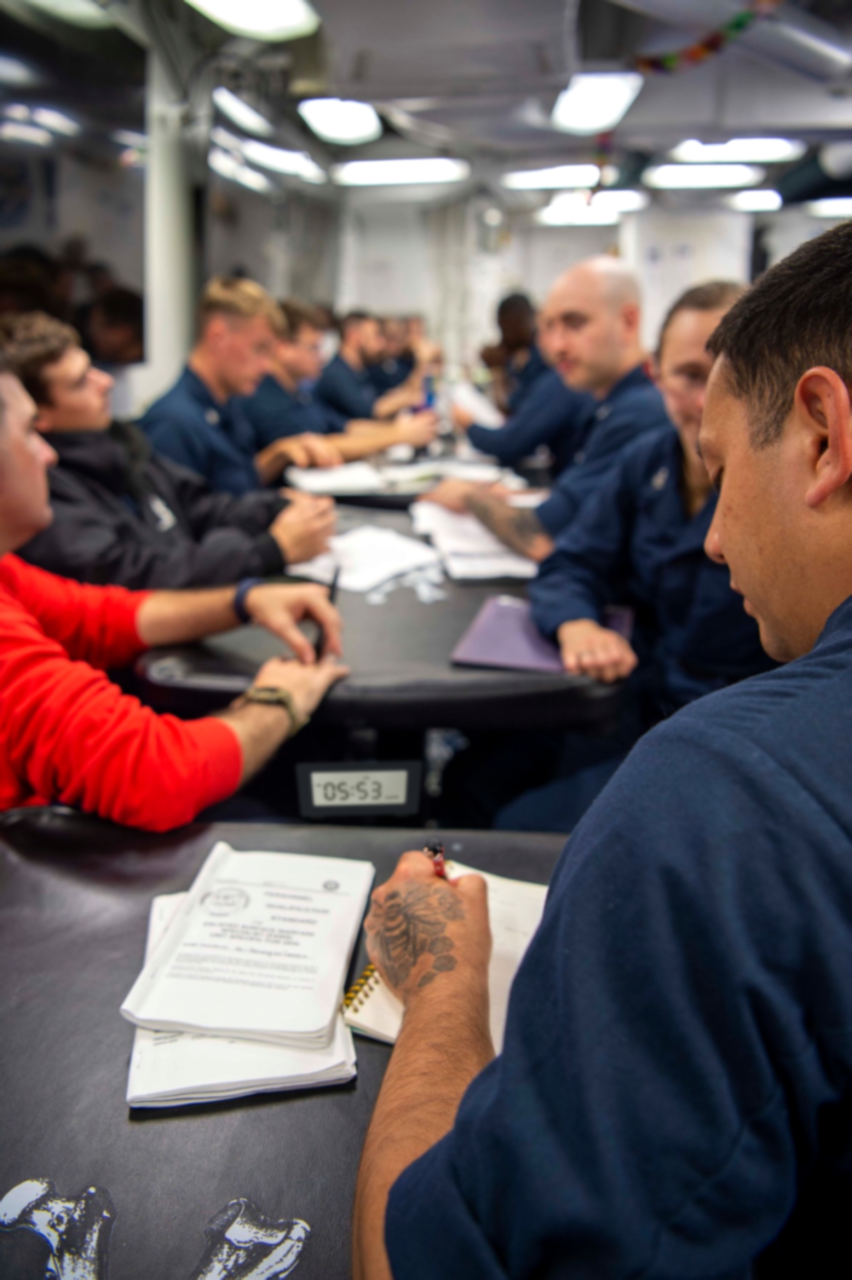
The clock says 5:53
